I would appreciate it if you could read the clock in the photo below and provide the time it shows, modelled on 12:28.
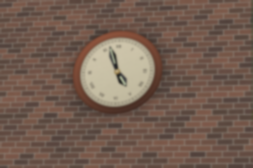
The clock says 4:57
